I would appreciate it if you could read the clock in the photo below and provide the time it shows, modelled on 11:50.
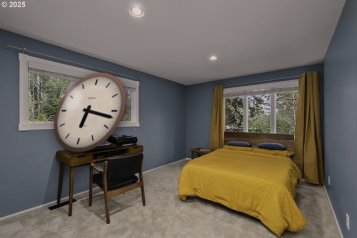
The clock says 6:17
